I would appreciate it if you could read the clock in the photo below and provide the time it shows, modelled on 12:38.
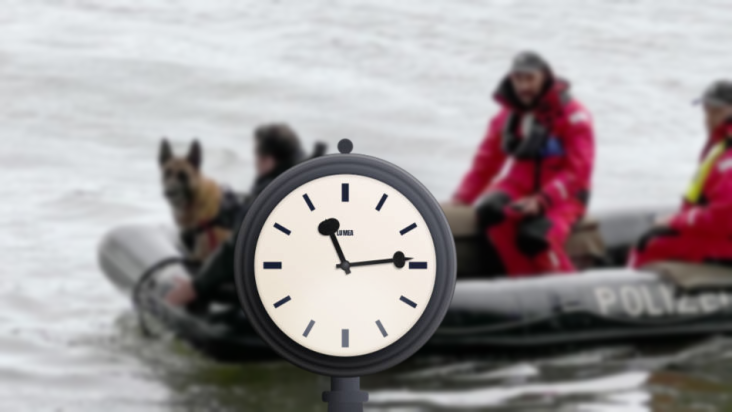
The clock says 11:14
